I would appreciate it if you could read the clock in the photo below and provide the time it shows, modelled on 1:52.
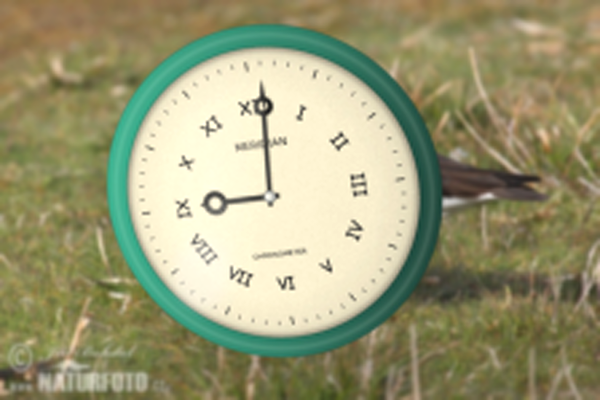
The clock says 9:01
